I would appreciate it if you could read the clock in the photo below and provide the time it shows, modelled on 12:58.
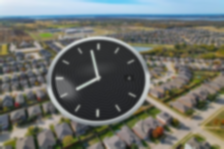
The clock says 7:58
